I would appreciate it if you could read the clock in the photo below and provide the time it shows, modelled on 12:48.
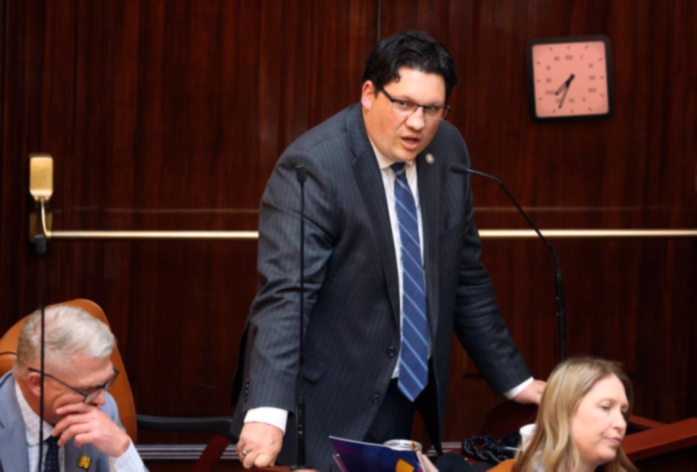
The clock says 7:34
